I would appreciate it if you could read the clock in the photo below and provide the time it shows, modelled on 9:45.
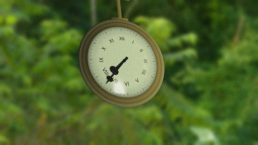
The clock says 7:37
